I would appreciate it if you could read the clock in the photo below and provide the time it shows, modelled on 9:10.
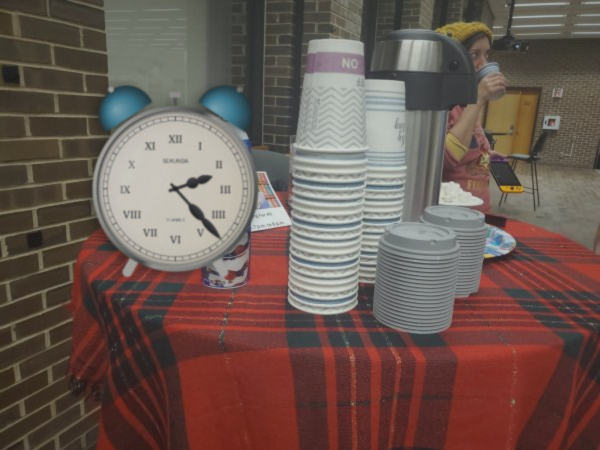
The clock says 2:23
